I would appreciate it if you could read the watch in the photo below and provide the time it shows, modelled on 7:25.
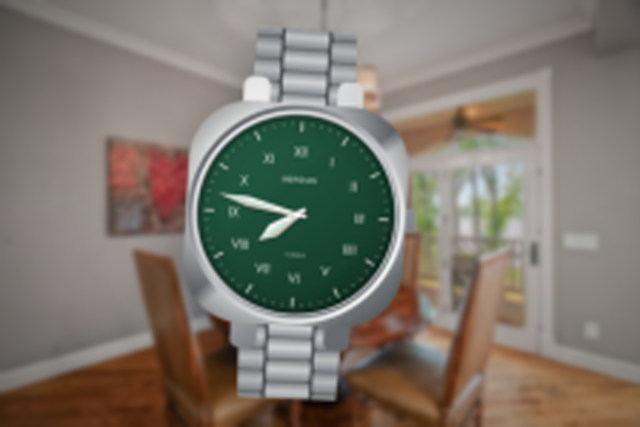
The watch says 7:47
